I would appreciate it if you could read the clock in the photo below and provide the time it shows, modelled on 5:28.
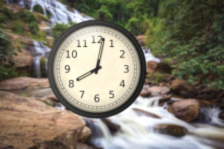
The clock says 8:02
